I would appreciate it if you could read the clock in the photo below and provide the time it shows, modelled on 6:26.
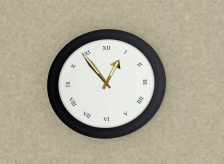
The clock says 12:54
